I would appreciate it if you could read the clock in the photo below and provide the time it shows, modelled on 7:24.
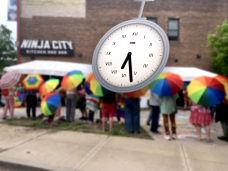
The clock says 6:27
